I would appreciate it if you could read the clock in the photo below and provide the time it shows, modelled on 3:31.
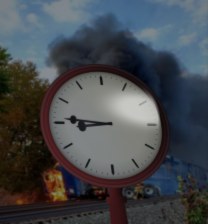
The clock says 8:46
